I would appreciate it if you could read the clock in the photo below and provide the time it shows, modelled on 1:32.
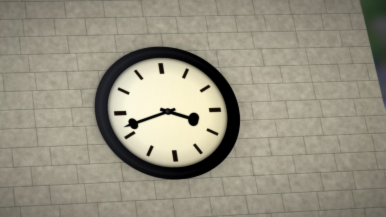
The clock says 3:42
